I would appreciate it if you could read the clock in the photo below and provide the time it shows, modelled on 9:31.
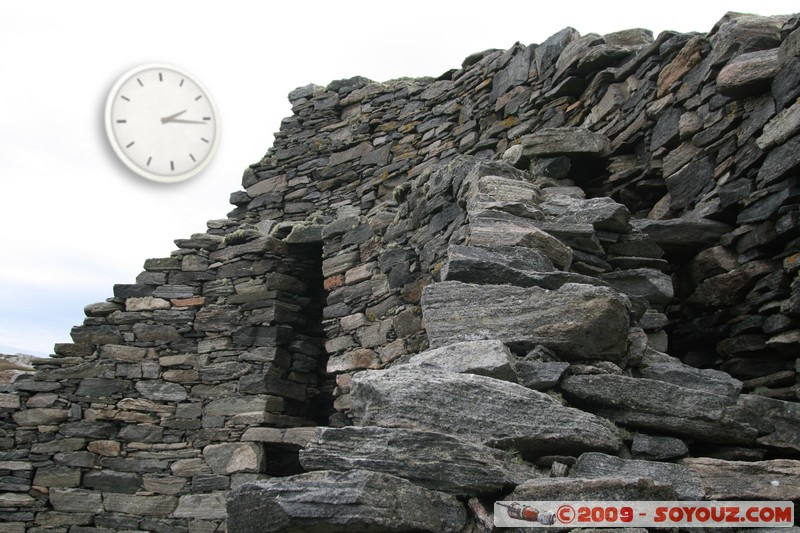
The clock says 2:16
